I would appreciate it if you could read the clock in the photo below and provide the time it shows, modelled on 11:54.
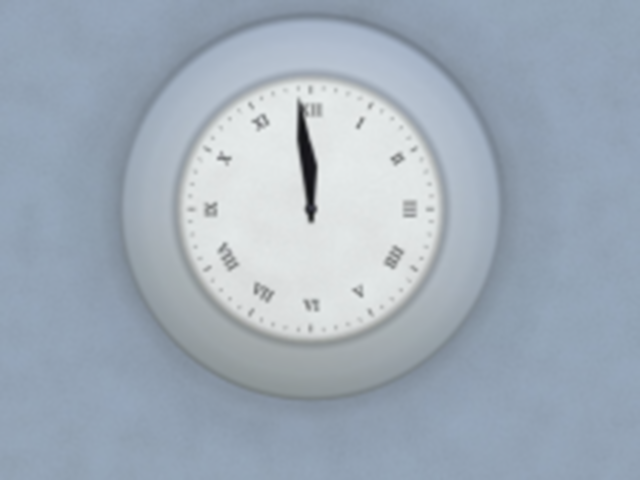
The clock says 11:59
